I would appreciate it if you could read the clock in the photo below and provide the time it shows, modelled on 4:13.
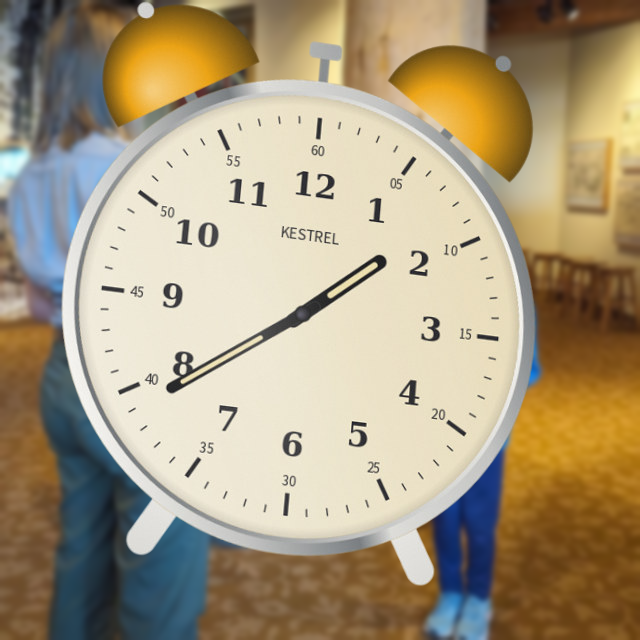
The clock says 1:39
